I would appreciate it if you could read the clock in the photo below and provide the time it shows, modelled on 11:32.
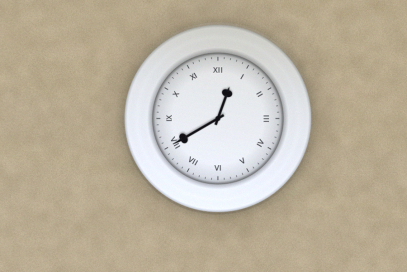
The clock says 12:40
